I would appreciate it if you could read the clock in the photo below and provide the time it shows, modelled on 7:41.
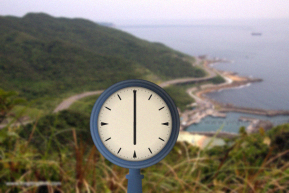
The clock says 6:00
